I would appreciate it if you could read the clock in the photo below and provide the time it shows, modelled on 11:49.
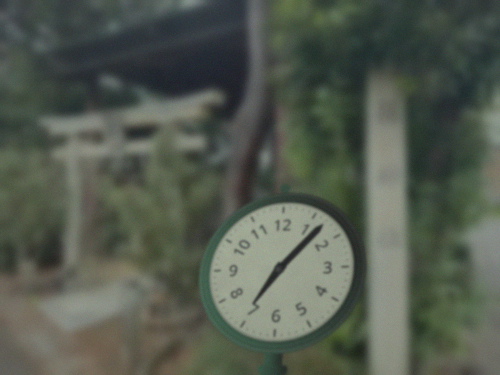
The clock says 7:07
